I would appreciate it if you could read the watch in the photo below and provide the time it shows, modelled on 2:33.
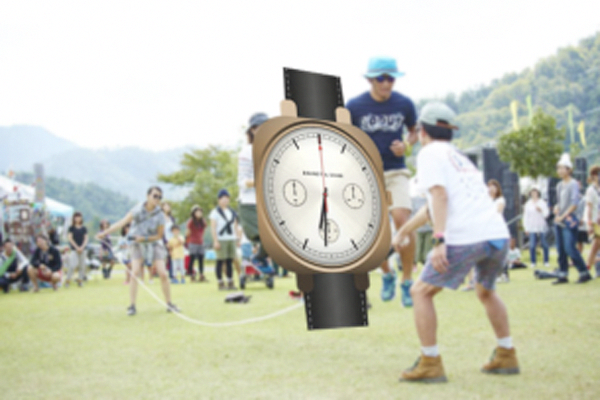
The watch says 6:31
